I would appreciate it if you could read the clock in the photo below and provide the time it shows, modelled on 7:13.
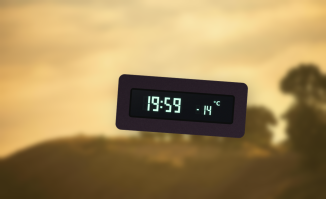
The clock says 19:59
